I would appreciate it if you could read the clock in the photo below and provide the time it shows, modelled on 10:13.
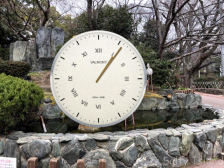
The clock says 1:06
